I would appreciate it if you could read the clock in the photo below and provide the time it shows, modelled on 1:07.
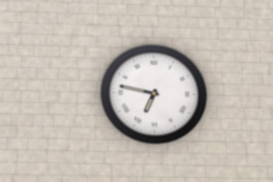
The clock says 6:47
